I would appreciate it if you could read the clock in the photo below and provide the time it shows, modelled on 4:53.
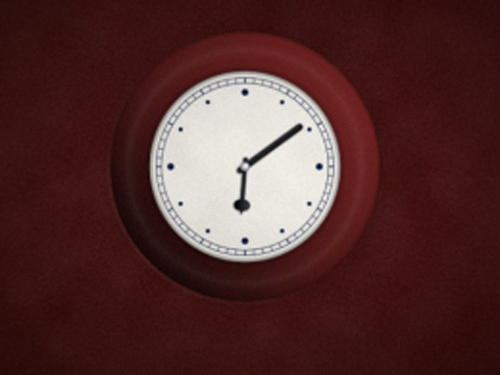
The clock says 6:09
